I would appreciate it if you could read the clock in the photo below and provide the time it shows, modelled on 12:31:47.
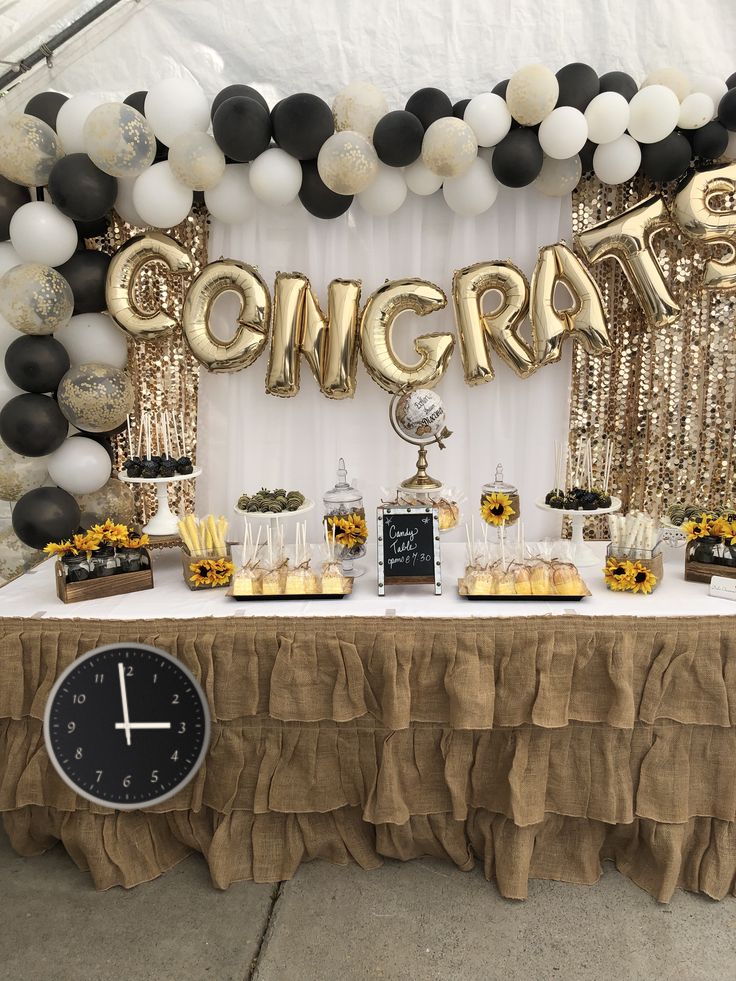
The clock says 2:58:59
